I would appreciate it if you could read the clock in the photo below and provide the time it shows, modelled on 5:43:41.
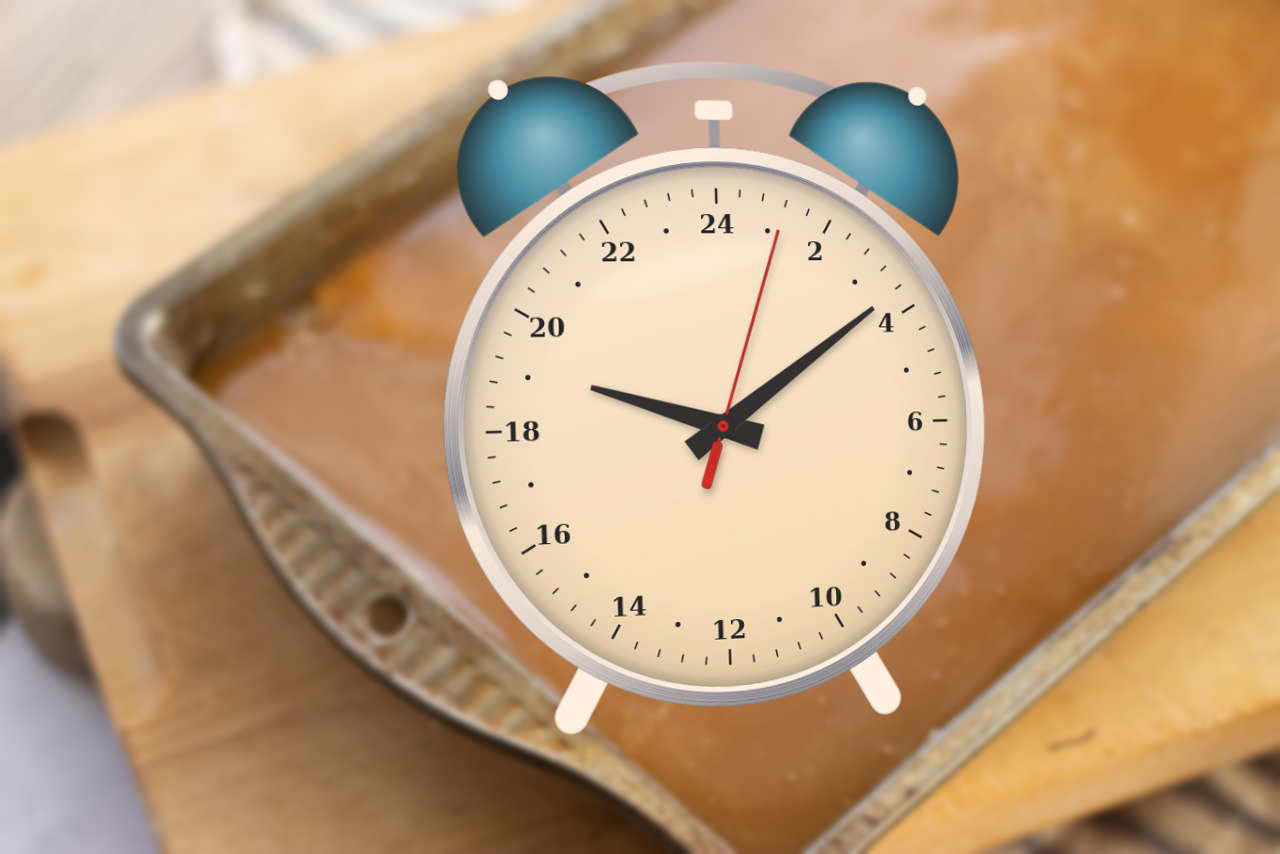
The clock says 19:09:03
